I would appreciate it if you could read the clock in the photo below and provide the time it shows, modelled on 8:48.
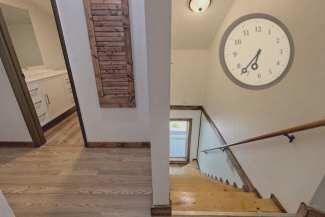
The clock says 6:37
